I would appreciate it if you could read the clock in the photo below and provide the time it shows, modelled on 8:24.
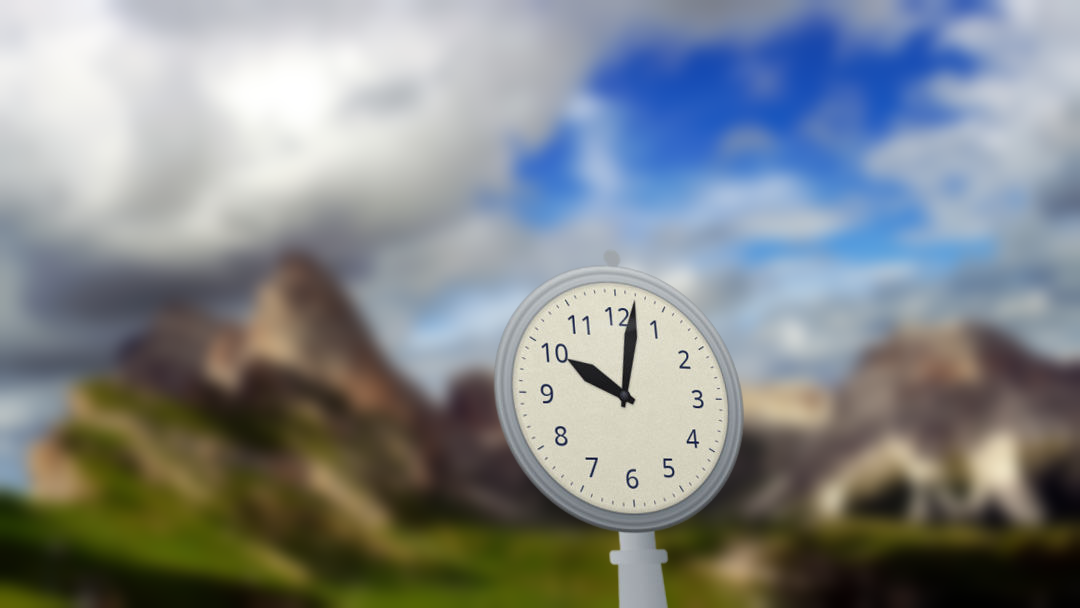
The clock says 10:02
